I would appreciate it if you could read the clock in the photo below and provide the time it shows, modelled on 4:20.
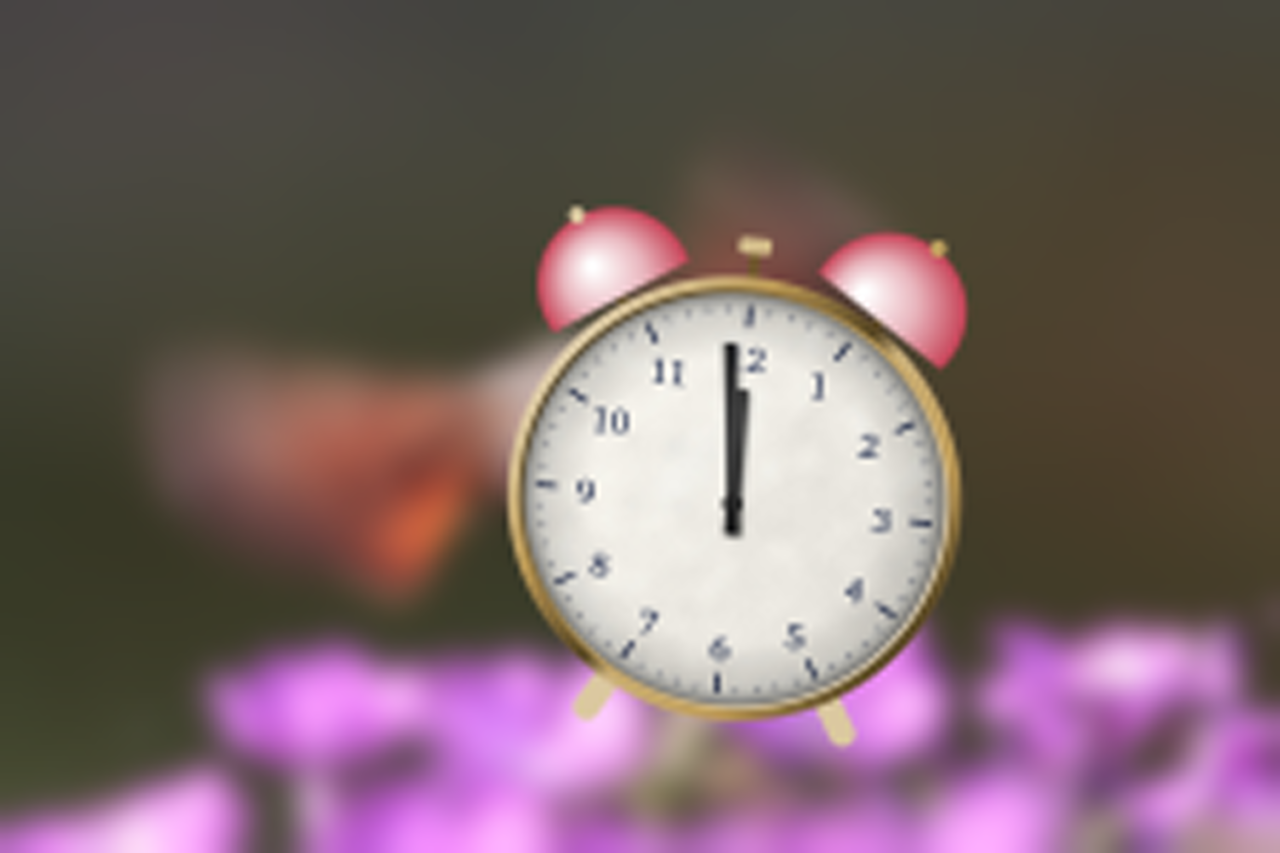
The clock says 11:59
